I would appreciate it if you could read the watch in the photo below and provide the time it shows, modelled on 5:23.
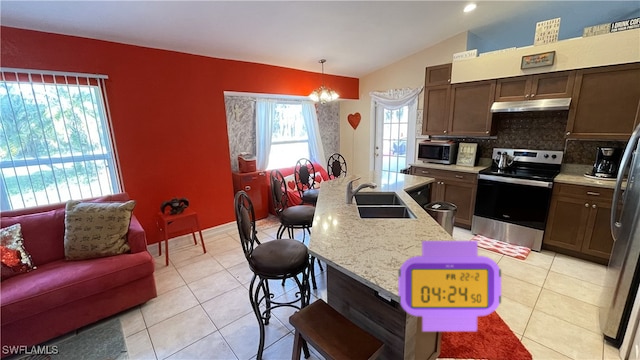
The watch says 4:24
